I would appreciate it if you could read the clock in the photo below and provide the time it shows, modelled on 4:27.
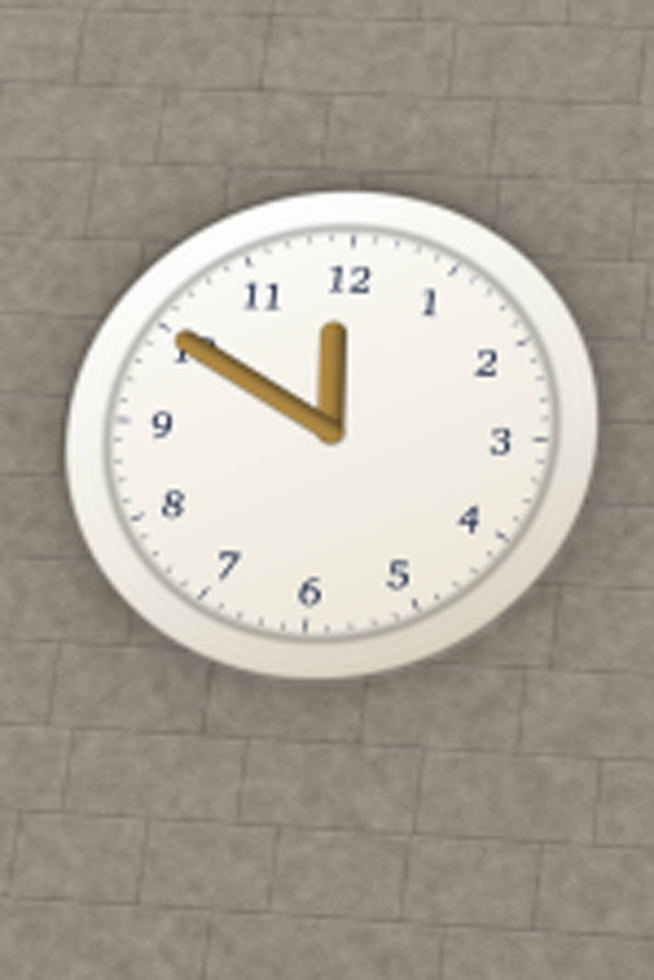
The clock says 11:50
